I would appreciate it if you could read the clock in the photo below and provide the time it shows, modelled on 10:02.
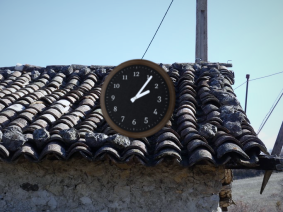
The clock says 2:06
